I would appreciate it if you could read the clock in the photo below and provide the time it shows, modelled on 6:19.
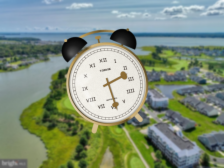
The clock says 2:29
